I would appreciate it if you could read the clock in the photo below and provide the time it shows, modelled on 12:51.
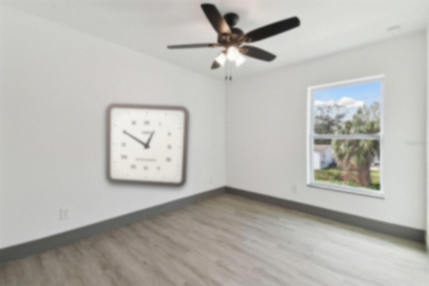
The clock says 12:50
